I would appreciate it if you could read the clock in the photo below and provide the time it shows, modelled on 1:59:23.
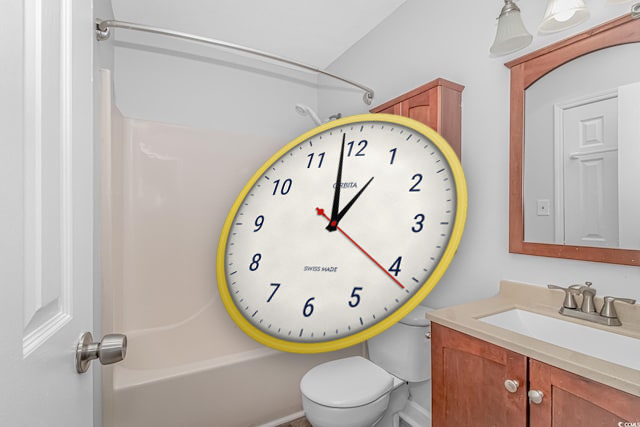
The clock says 12:58:21
